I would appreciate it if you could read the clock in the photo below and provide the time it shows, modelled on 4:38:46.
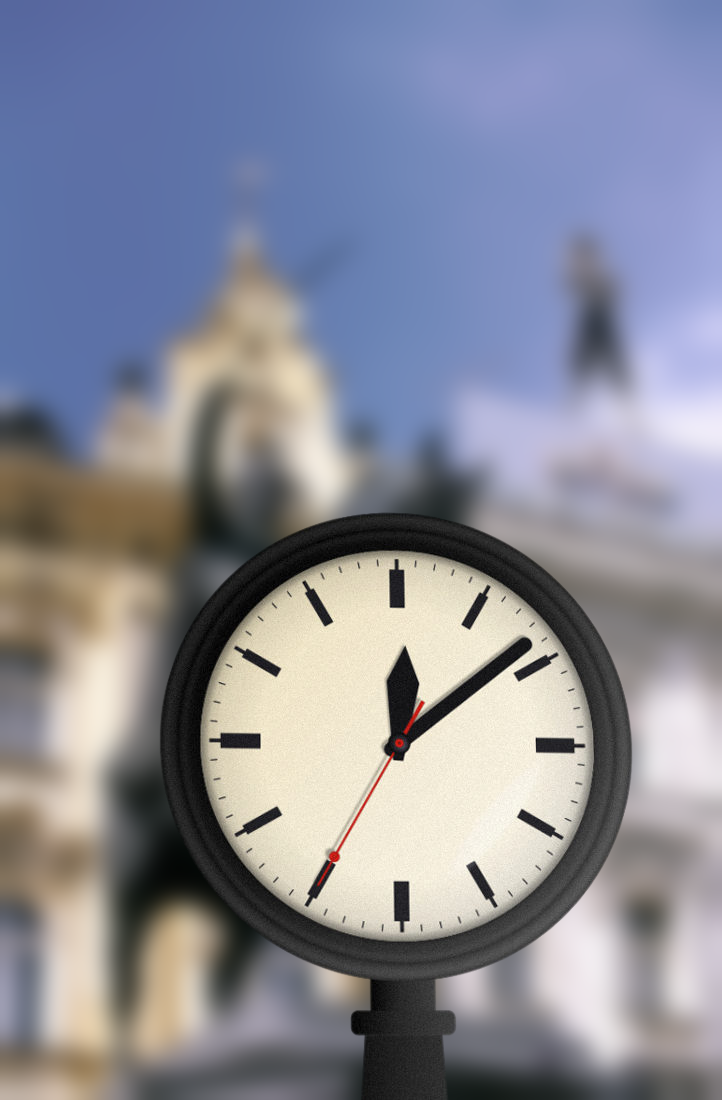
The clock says 12:08:35
